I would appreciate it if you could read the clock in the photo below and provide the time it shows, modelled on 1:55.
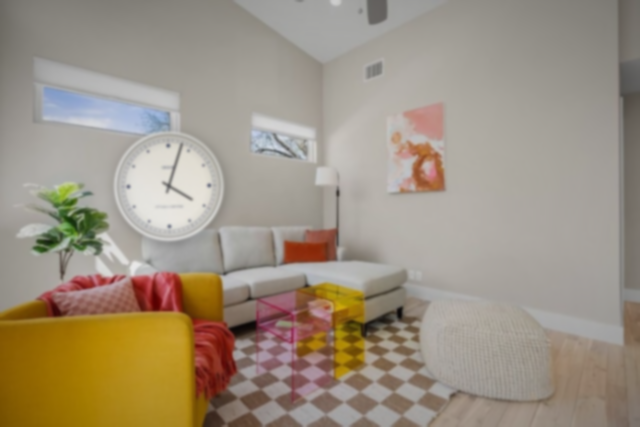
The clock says 4:03
